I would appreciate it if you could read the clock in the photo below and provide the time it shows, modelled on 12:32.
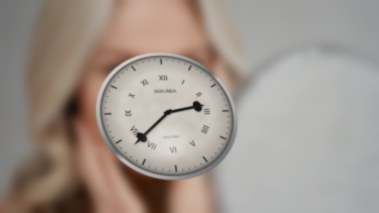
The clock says 2:38
